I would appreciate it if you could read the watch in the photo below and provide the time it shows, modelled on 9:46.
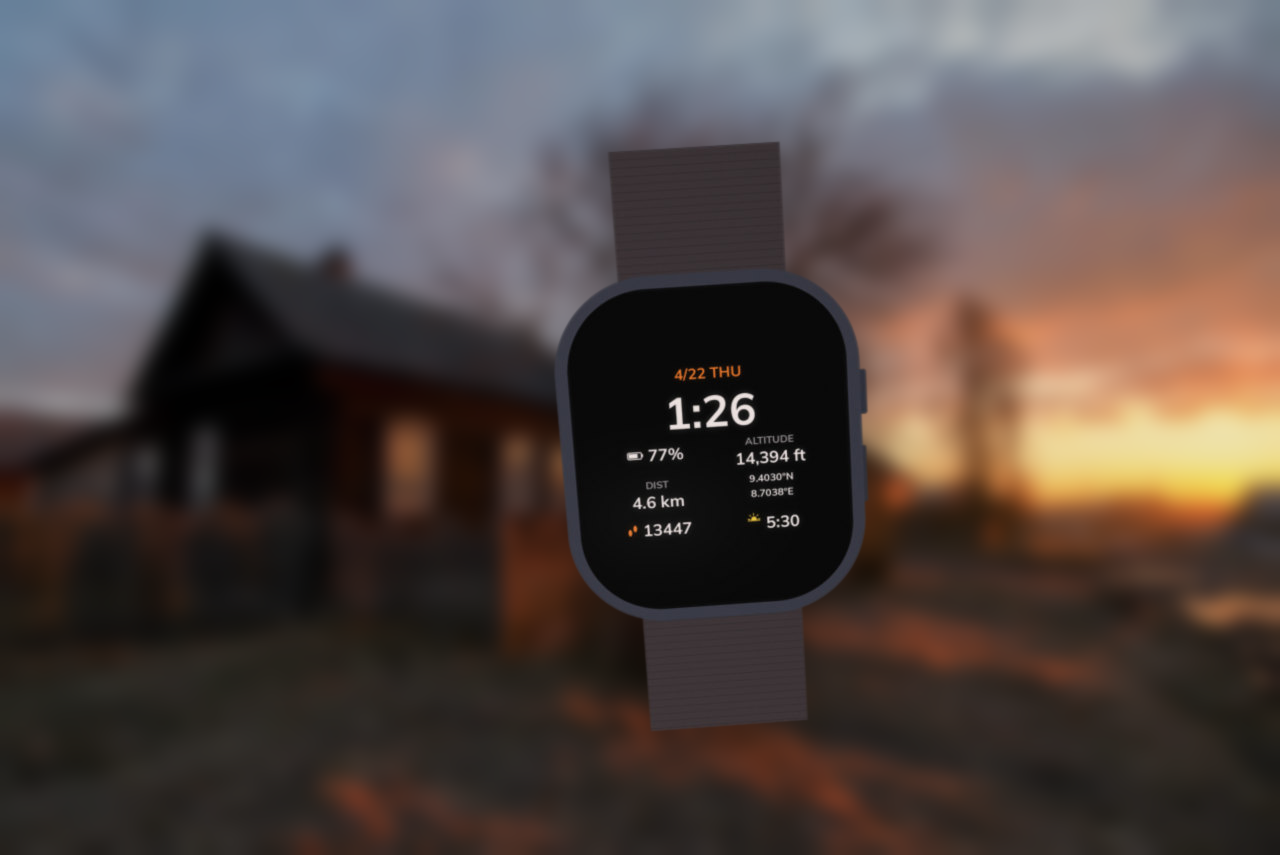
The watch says 1:26
